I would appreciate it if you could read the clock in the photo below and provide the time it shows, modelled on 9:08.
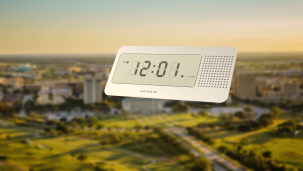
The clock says 12:01
